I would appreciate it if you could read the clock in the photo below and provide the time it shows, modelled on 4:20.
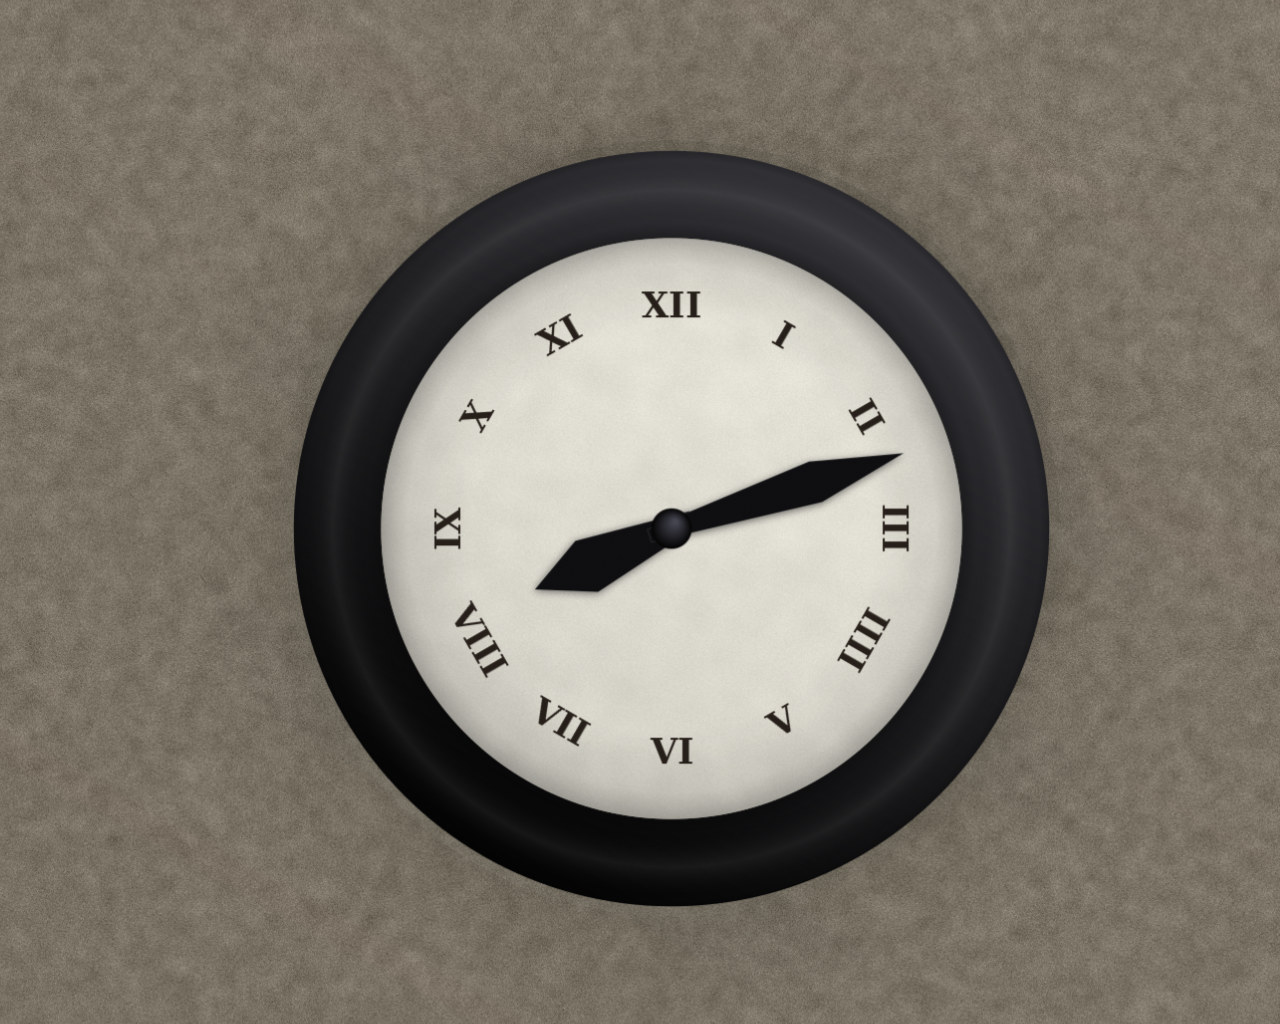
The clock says 8:12
